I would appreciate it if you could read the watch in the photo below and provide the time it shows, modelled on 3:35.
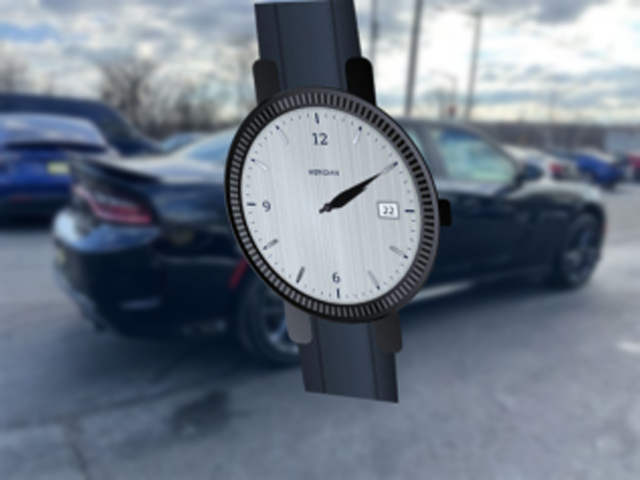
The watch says 2:10
